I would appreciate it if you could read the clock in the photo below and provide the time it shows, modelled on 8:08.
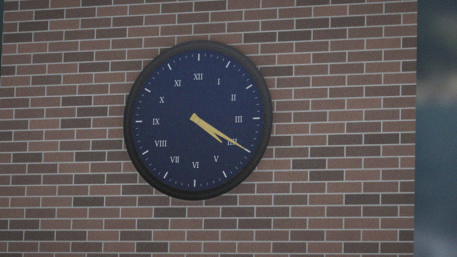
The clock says 4:20
